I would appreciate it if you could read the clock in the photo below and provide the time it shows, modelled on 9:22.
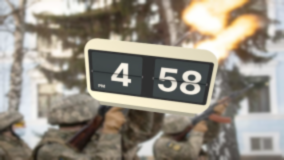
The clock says 4:58
